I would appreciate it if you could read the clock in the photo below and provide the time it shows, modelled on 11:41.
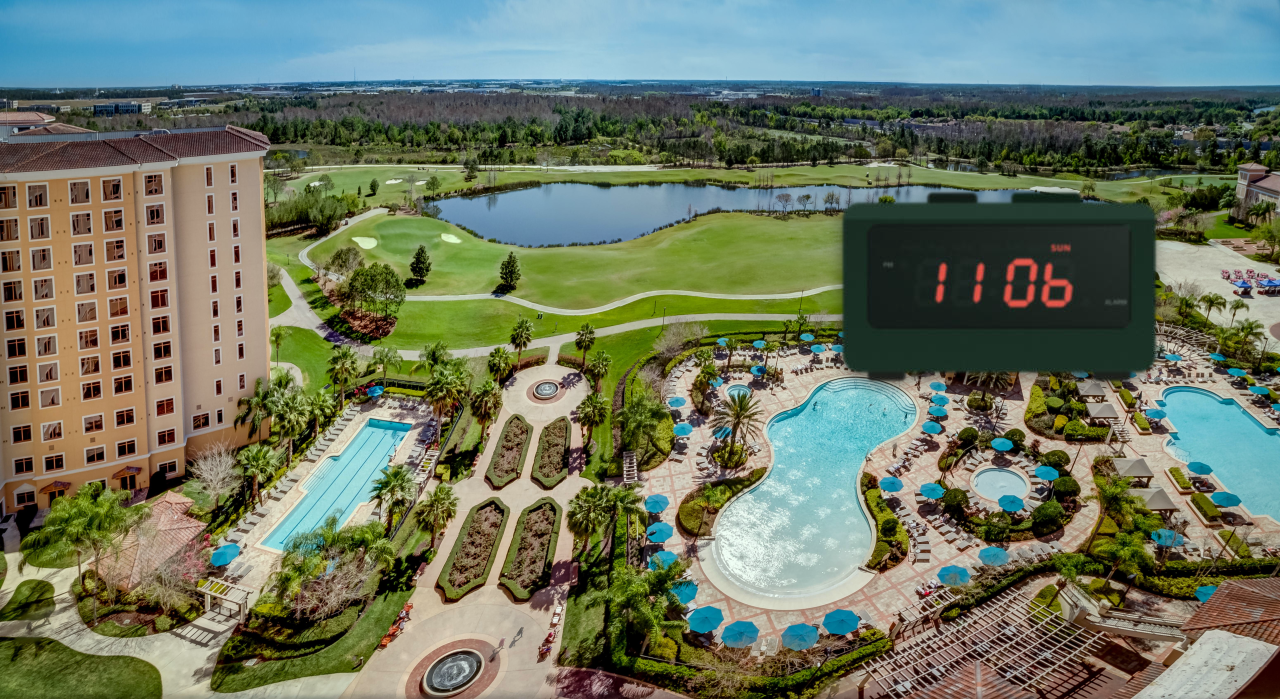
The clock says 11:06
